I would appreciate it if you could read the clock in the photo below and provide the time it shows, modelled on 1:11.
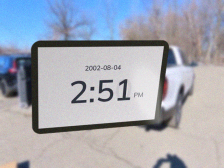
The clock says 2:51
